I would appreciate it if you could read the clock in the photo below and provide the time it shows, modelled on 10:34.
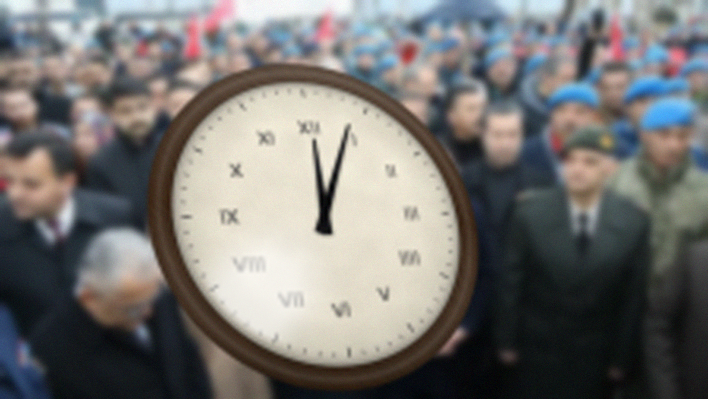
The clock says 12:04
